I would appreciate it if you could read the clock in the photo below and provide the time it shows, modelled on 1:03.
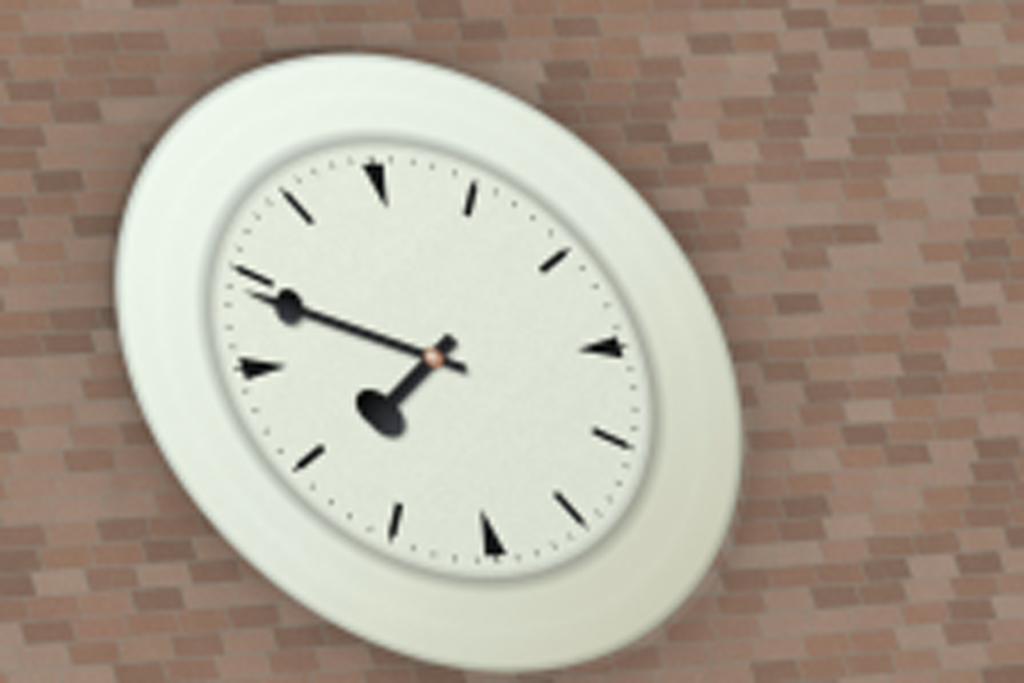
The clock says 7:49
